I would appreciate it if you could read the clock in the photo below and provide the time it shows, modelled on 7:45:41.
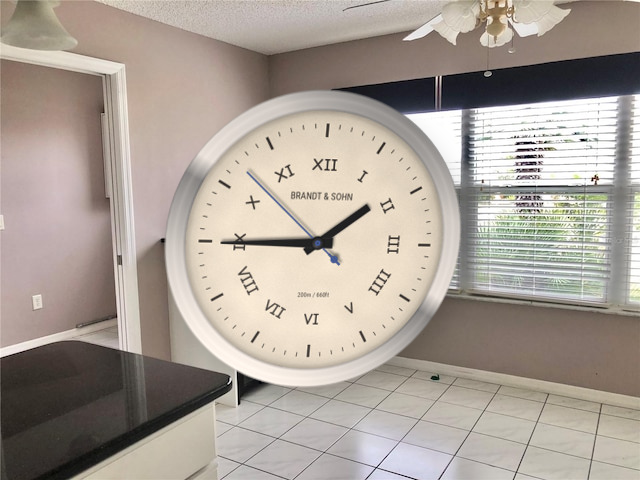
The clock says 1:44:52
